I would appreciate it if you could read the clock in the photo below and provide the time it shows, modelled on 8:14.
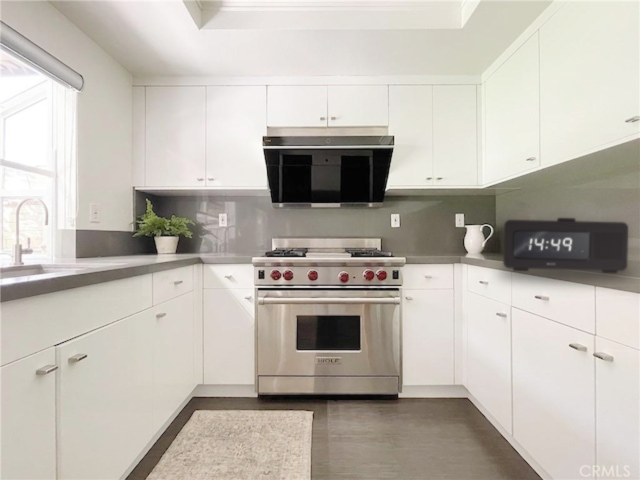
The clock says 14:49
